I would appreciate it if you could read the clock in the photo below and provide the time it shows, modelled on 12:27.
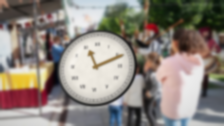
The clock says 11:11
